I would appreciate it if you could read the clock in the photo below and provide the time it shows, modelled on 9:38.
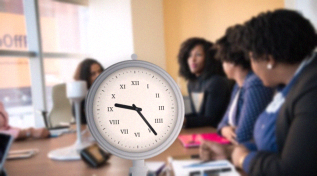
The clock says 9:24
